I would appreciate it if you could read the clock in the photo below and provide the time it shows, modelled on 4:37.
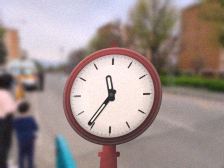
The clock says 11:36
